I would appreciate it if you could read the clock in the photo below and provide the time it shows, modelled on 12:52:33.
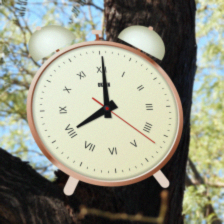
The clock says 8:00:22
